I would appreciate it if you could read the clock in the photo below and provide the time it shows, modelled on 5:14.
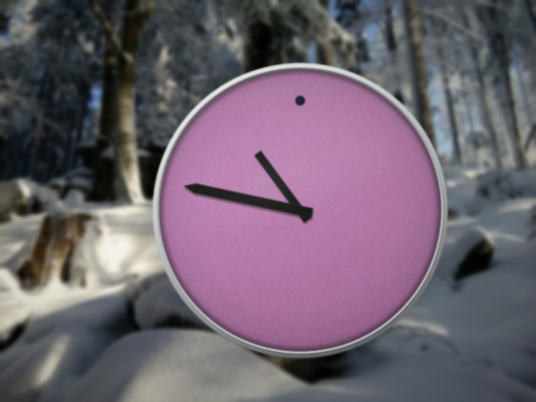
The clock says 10:47
